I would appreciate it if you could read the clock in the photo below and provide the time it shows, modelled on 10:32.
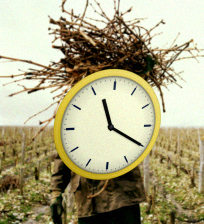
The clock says 11:20
